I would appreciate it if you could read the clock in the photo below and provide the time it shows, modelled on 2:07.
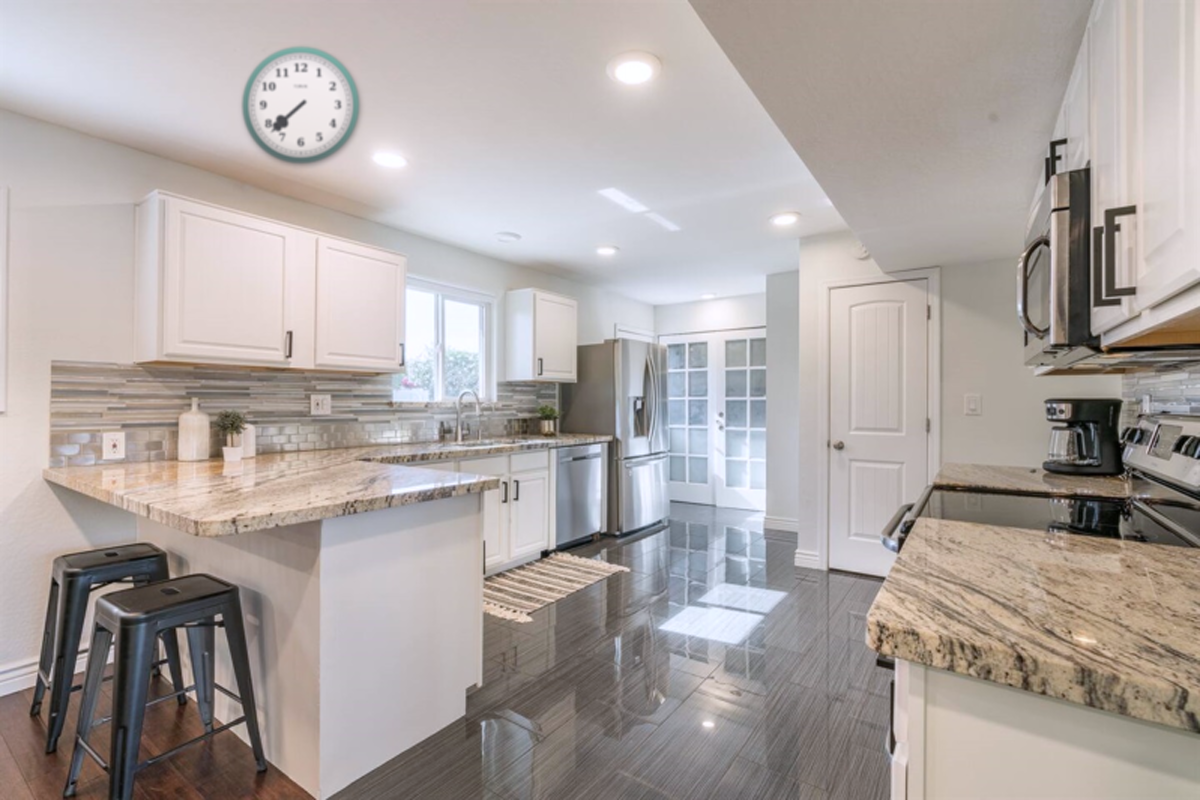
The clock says 7:38
